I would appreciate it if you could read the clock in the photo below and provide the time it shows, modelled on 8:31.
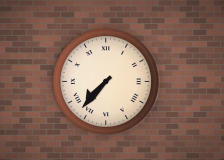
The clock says 7:37
